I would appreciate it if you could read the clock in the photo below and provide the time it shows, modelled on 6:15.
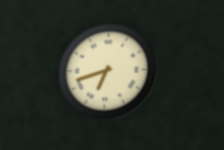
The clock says 6:42
